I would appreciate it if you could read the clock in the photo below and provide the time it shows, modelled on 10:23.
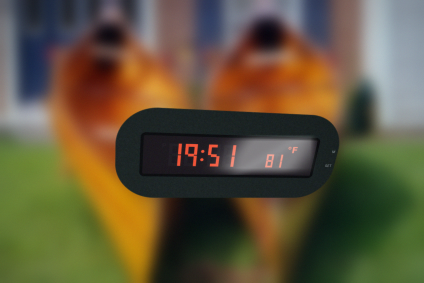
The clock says 19:51
